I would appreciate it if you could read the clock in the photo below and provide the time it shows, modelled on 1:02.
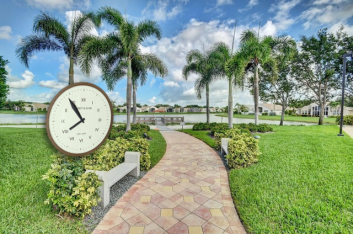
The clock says 7:54
